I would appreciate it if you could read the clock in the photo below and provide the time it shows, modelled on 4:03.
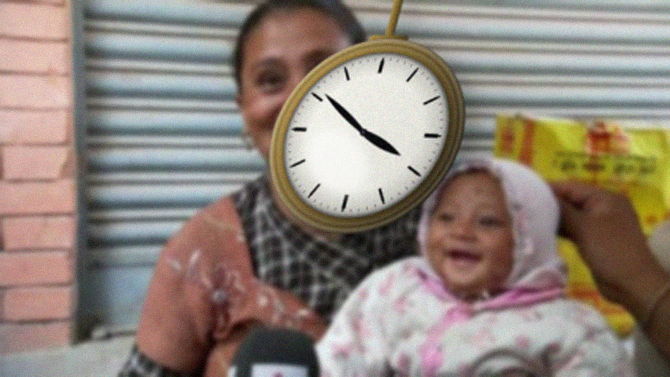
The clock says 3:51
